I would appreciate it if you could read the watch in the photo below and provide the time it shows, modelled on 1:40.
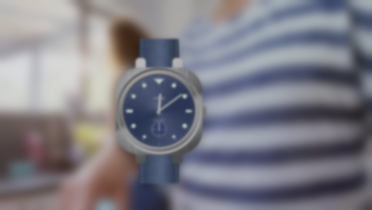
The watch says 12:09
